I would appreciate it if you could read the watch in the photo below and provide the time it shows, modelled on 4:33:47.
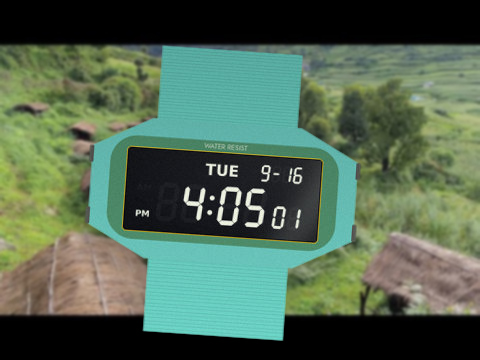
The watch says 4:05:01
